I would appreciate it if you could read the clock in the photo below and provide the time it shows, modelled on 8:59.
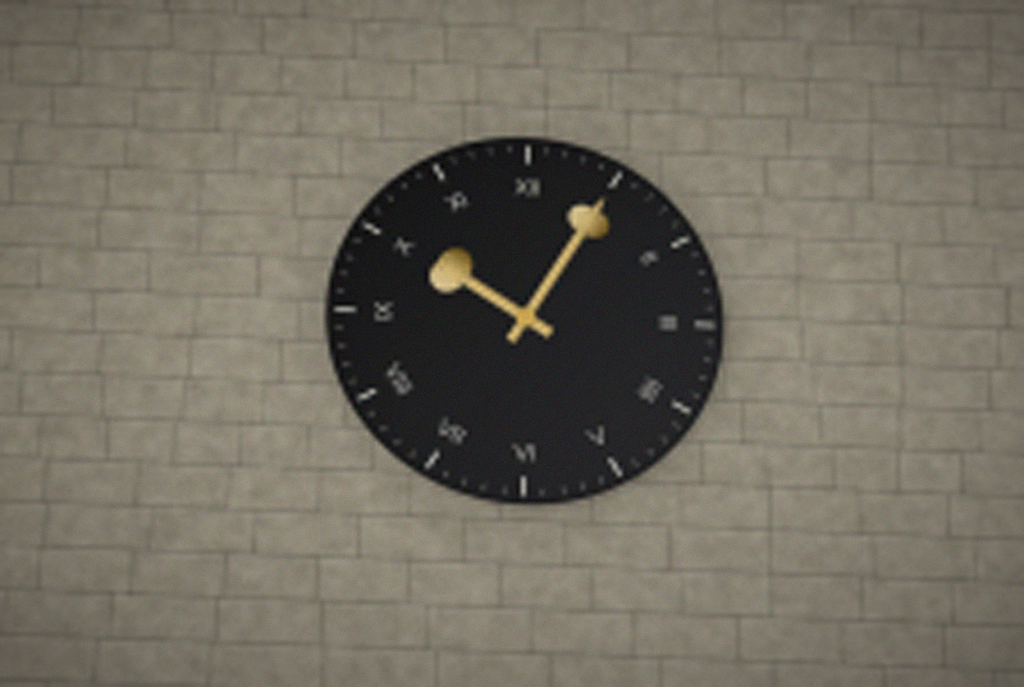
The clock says 10:05
